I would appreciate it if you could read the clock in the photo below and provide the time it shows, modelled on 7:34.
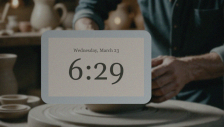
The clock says 6:29
